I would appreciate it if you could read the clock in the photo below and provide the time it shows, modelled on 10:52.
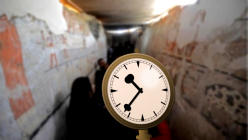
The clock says 10:37
